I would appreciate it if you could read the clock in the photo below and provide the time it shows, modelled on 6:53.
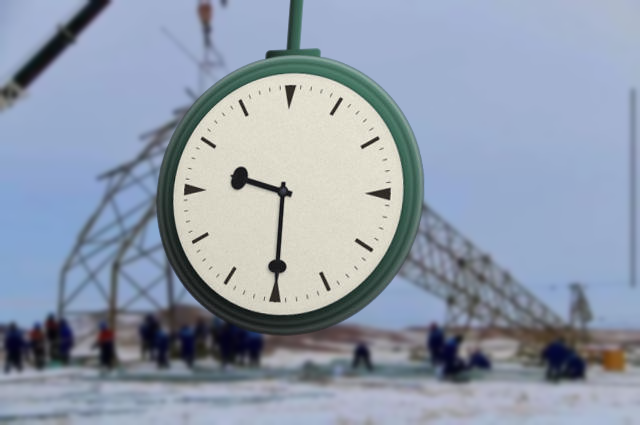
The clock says 9:30
